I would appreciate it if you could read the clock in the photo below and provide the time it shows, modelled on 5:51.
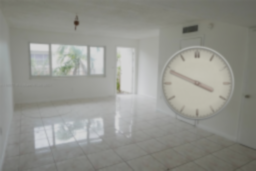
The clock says 3:49
